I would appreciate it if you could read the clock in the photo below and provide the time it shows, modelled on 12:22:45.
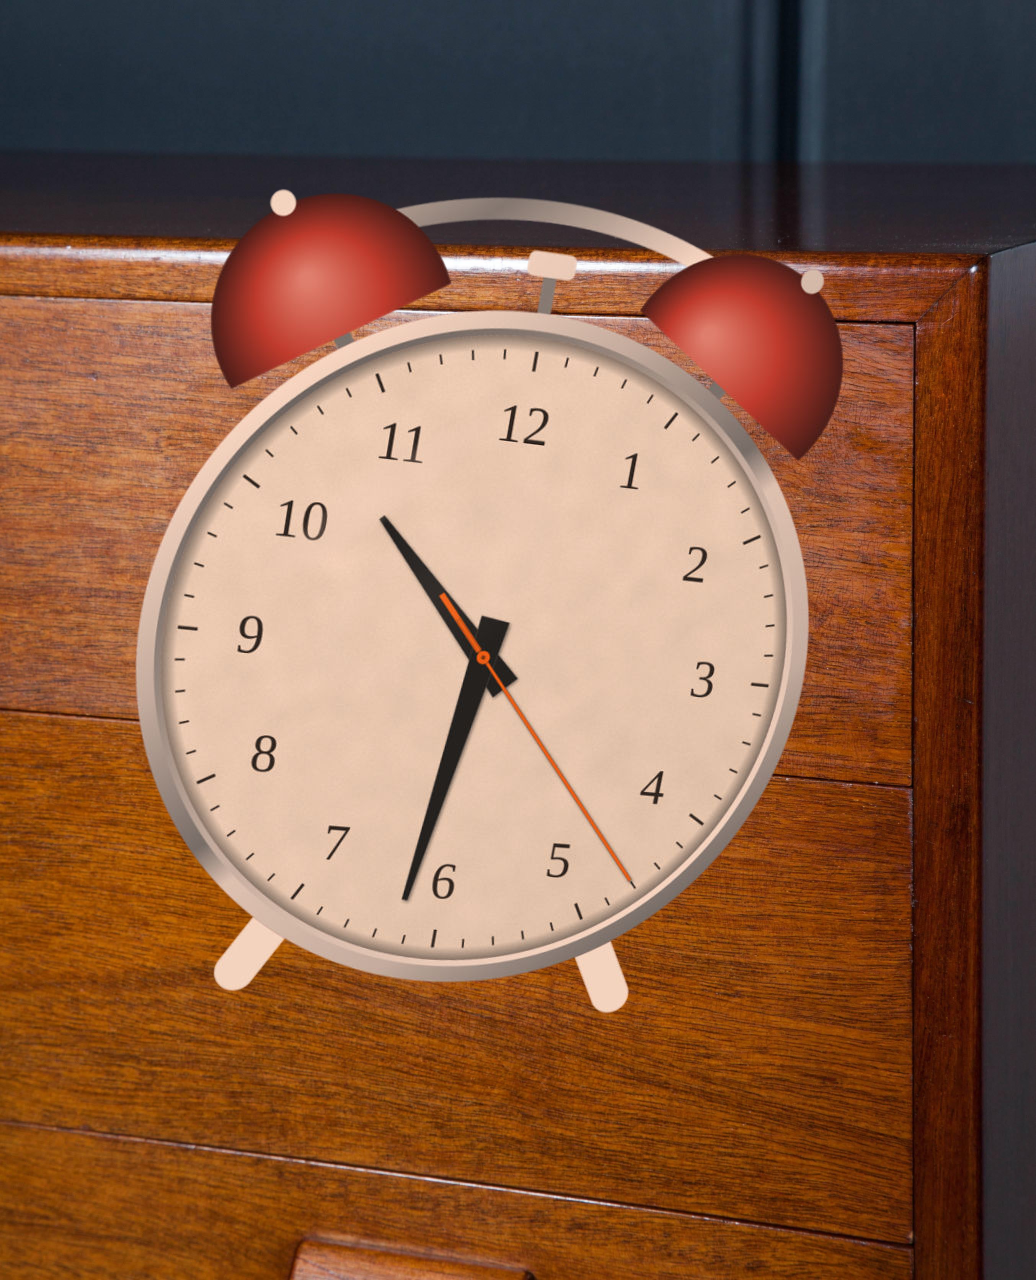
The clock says 10:31:23
